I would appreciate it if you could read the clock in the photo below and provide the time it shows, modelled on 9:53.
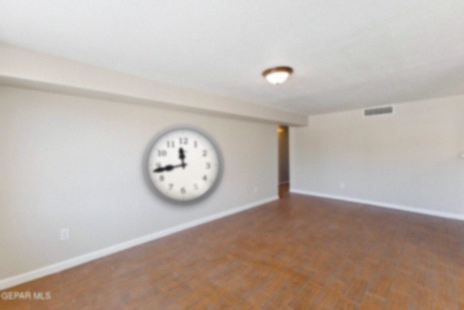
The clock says 11:43
